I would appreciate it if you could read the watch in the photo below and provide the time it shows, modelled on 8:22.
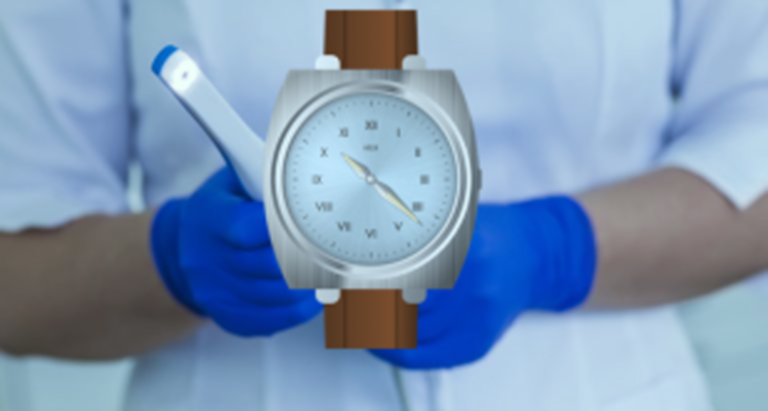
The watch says 10:22
